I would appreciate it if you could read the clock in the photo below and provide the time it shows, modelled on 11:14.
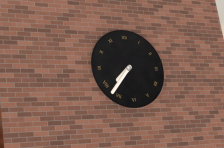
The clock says 7:37
